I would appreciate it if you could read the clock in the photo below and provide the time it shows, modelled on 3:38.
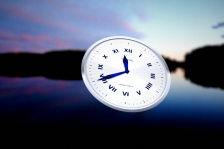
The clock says 11:40
